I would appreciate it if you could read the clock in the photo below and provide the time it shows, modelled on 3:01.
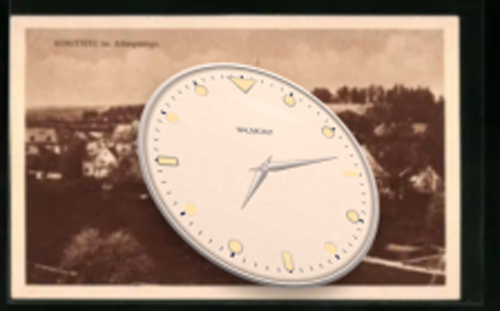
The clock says 7:13
